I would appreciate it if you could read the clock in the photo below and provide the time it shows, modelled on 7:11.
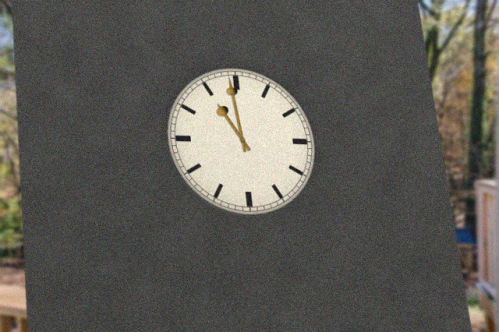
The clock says 10:59
